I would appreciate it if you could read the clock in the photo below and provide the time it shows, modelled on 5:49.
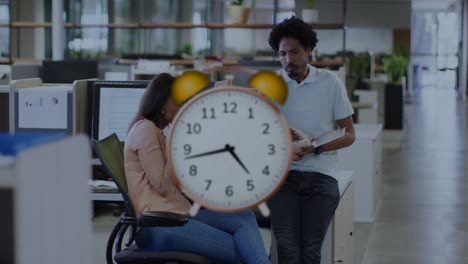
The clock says 4:43
